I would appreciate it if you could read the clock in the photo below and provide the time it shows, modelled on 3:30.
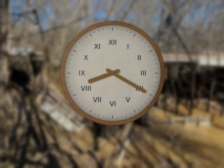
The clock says 8:20
